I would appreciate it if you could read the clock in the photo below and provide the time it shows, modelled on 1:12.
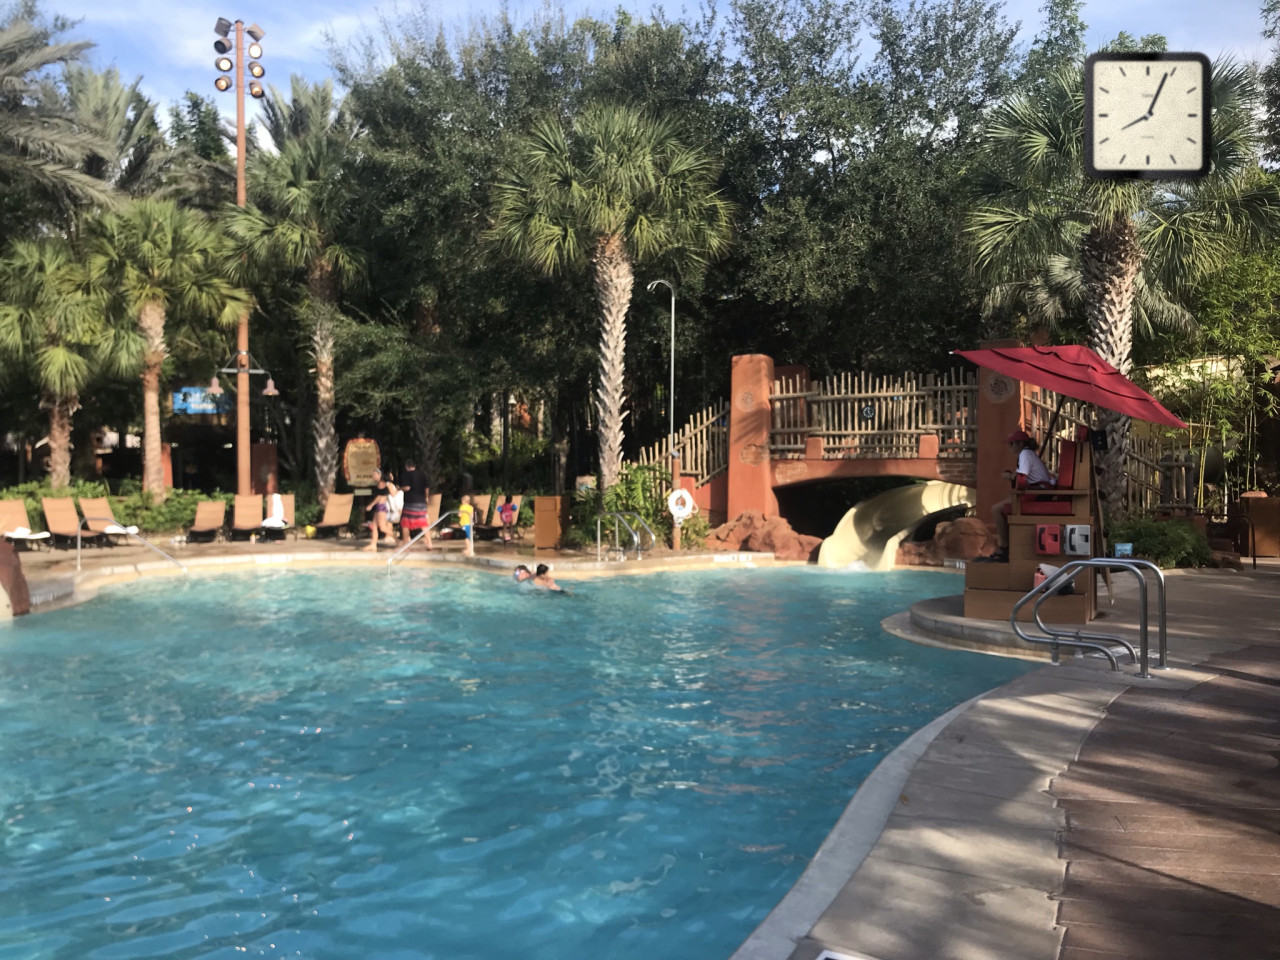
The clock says 8:04
